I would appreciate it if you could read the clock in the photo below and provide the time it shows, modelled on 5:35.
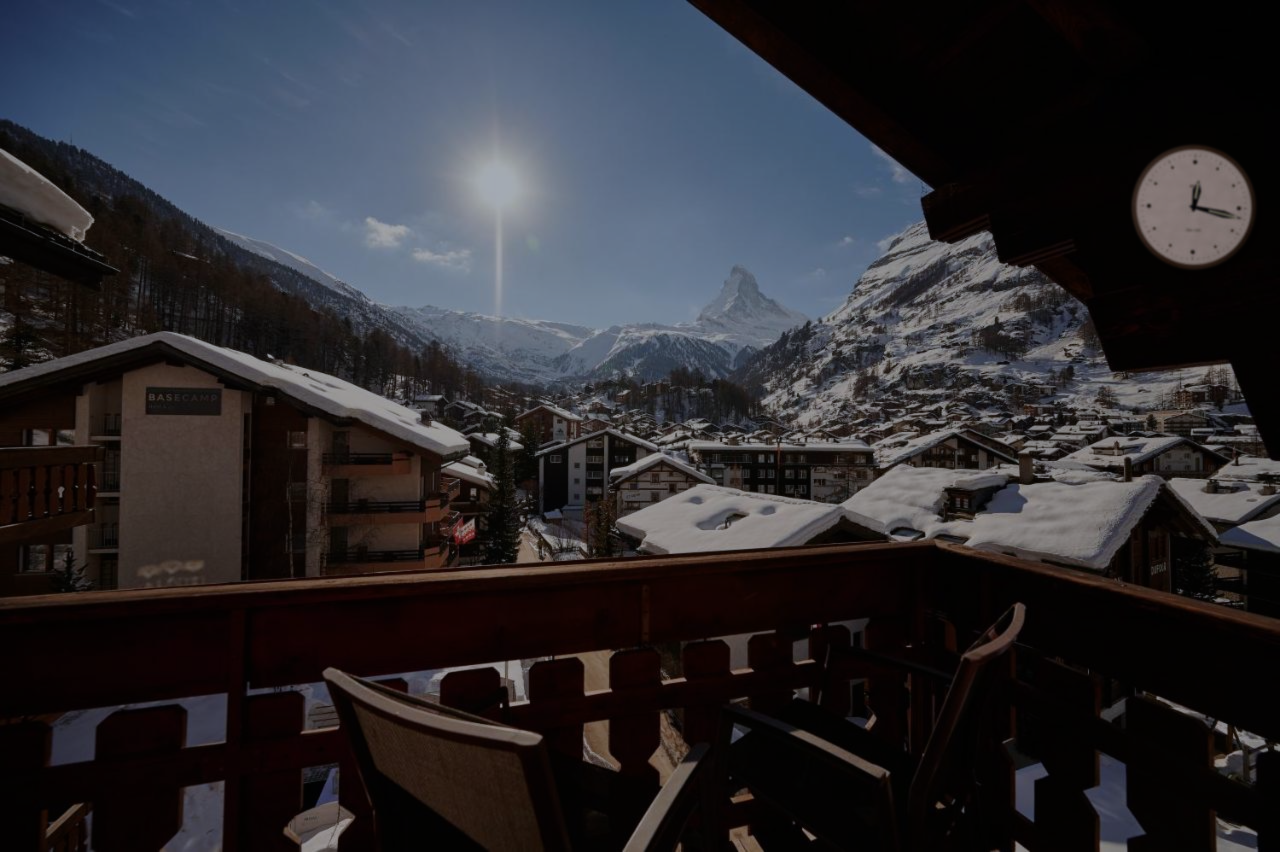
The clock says 12:17
